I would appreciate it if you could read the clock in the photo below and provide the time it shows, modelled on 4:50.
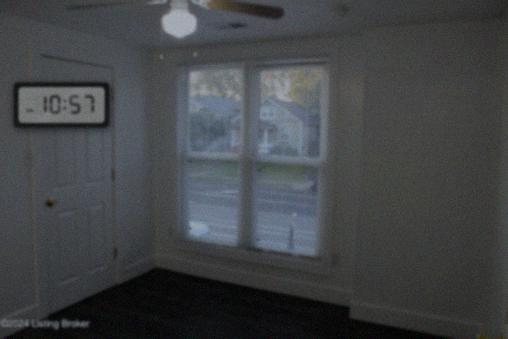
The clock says 10:57
